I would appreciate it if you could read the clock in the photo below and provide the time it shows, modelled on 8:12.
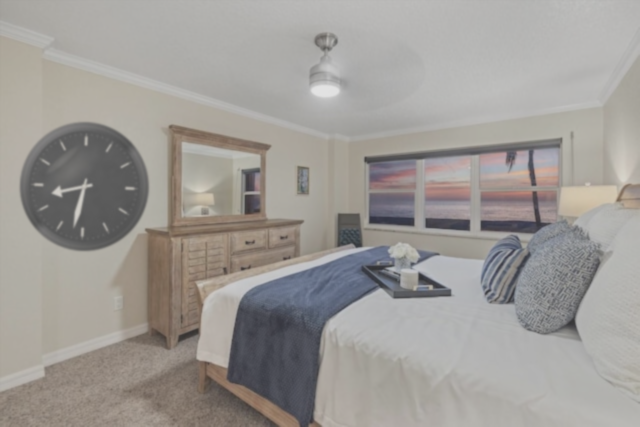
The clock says 8:32
